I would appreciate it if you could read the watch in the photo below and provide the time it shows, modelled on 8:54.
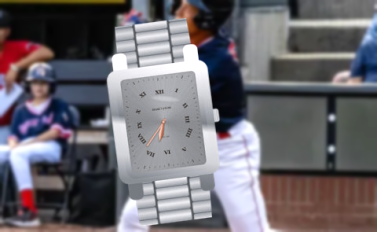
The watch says 6:37
